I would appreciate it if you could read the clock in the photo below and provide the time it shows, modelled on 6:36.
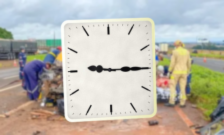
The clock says 9:15
